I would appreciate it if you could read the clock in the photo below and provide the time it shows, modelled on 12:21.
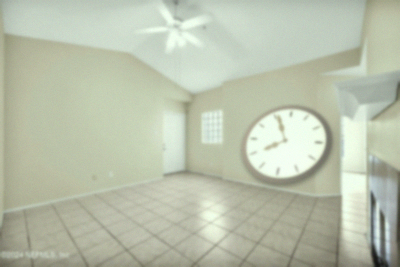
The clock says 7:56
